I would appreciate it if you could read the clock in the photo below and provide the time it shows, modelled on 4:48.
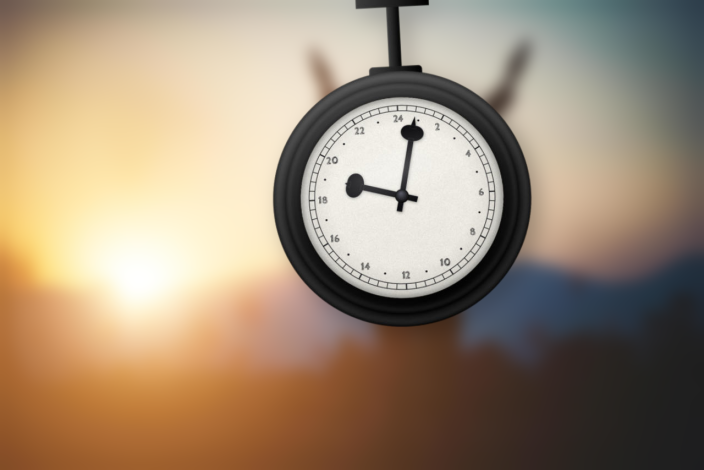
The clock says 19:02
